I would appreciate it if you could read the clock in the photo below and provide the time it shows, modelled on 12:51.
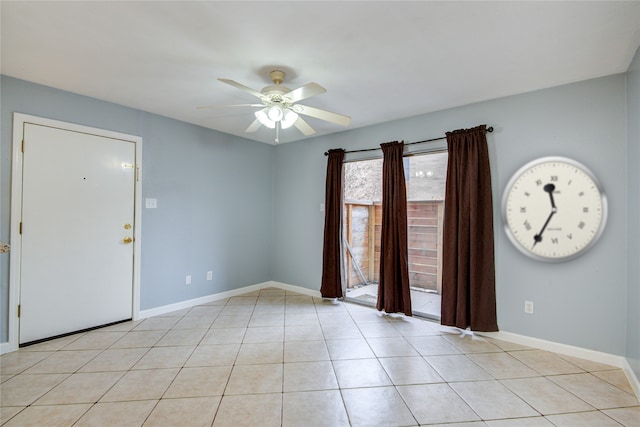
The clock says 11:35
